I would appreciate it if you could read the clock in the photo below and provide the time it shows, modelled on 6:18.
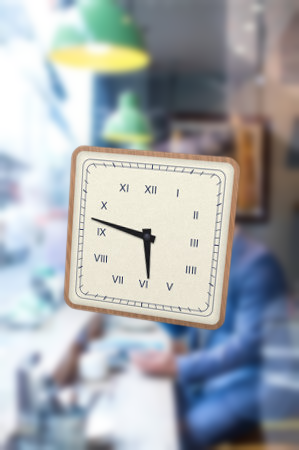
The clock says 5:47
